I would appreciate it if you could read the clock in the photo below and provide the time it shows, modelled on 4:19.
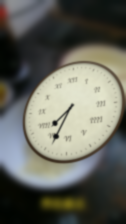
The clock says 7:34
